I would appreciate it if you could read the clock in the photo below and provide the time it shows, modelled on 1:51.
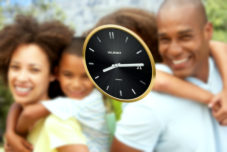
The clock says 8:14
